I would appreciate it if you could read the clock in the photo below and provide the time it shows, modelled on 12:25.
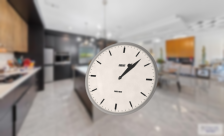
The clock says 1:07
